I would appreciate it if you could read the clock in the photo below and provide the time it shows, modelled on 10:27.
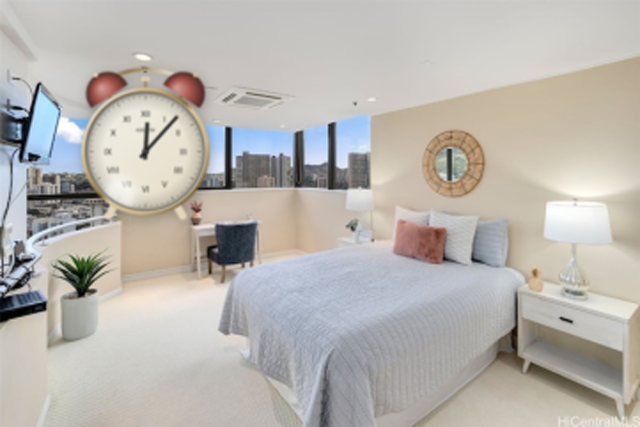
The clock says 12:07
